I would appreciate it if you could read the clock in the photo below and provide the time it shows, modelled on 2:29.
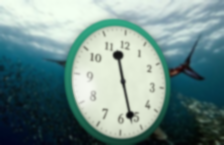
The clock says 11:27
